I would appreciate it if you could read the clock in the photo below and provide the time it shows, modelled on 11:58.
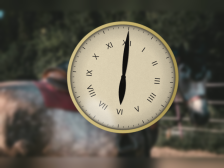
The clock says 6:00
